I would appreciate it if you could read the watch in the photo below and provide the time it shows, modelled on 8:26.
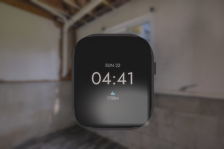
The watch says 4:41
